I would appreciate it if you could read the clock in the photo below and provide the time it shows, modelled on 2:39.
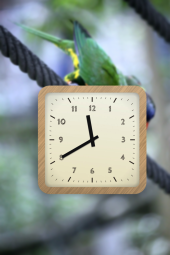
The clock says 11:40
